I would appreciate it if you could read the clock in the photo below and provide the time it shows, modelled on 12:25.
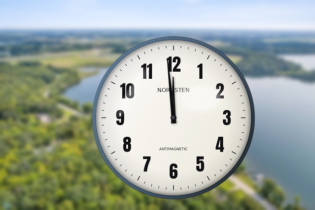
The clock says 11:59
